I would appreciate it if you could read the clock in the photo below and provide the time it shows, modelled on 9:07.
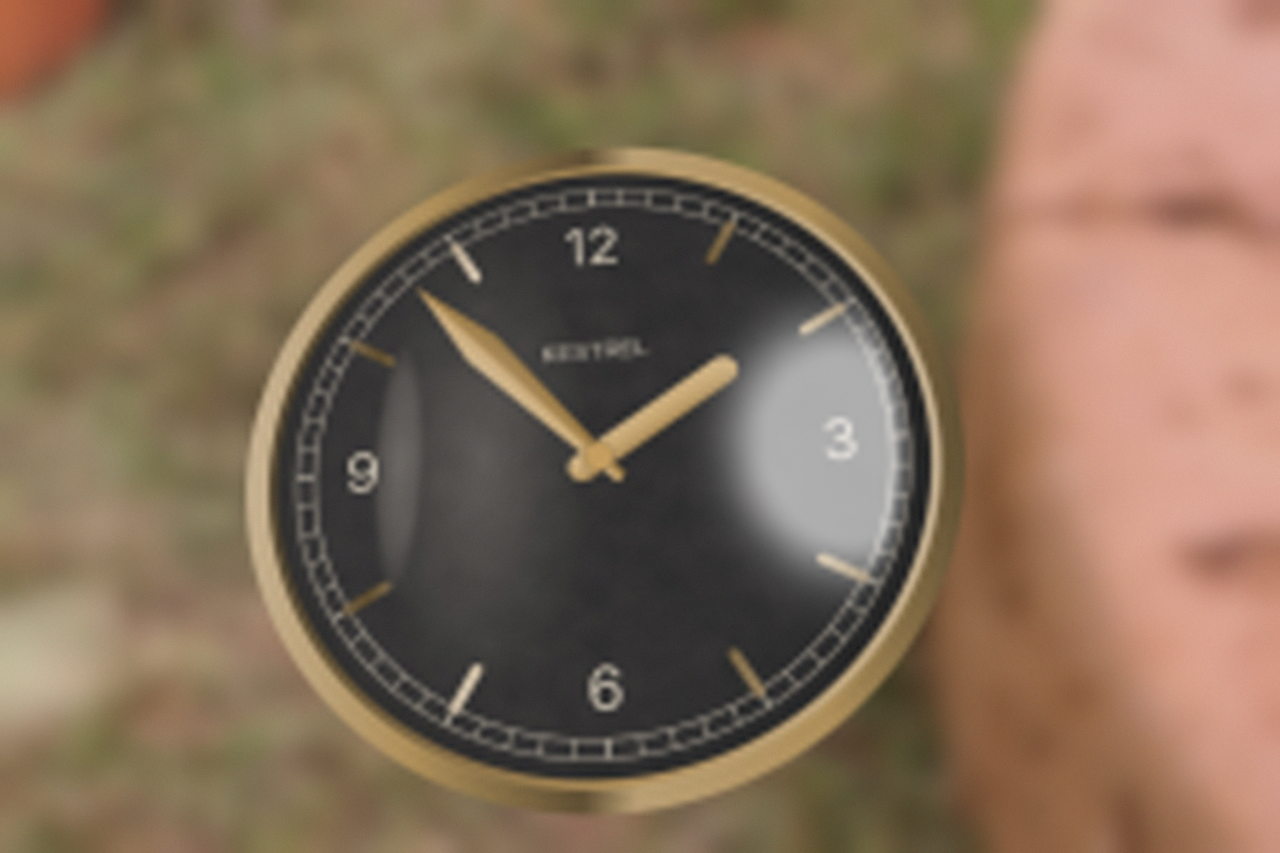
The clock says 1:53
